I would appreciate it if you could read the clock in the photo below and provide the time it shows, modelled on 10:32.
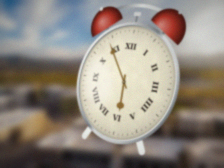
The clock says 5:54
